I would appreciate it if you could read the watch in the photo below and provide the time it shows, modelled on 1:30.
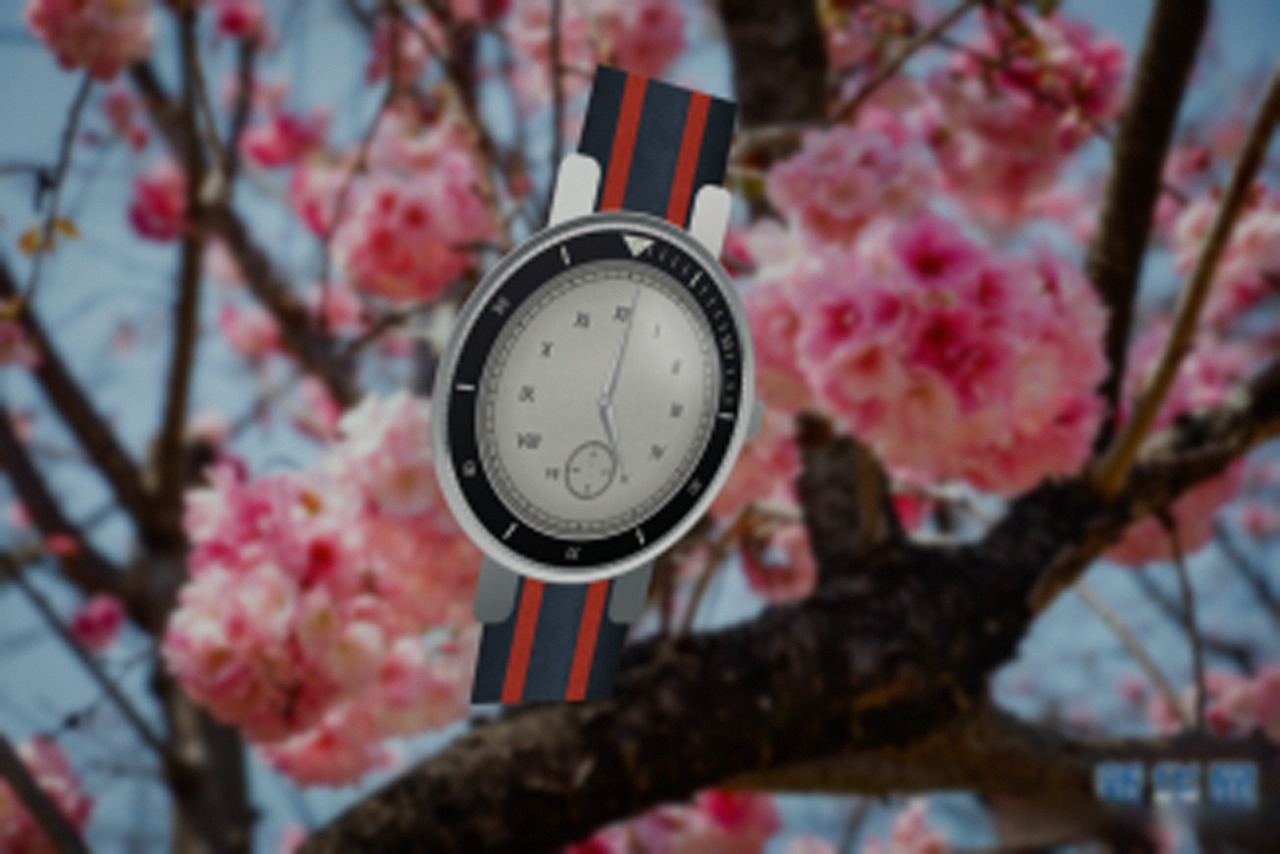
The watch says 5:01
